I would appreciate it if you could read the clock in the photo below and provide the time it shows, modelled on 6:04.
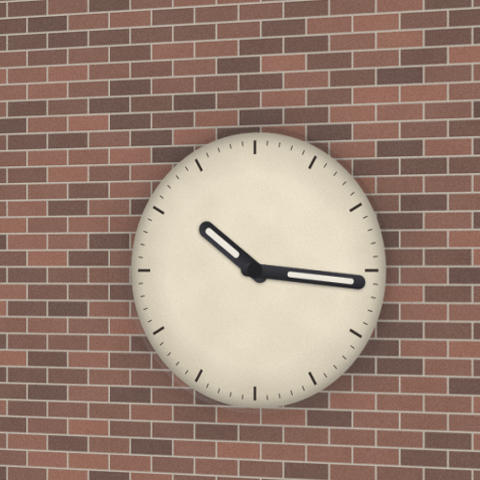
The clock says 10:16
